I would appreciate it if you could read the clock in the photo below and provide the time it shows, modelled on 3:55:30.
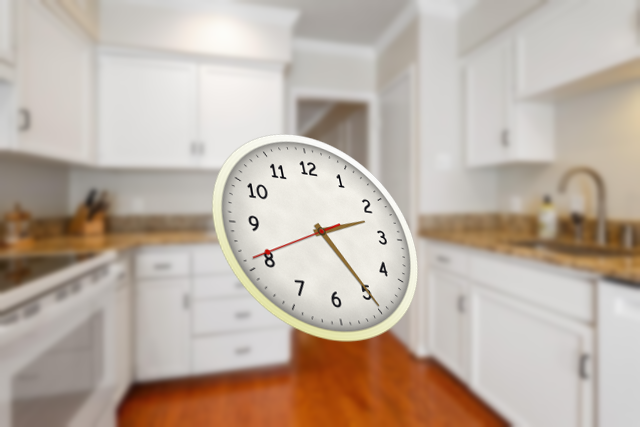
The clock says 2:24:41
